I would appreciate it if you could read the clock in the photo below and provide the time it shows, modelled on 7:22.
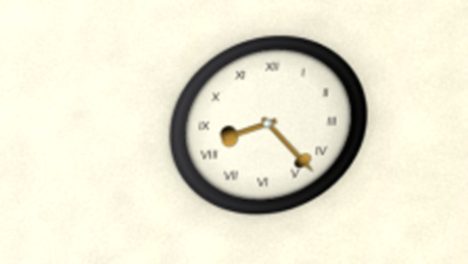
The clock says 8:23
